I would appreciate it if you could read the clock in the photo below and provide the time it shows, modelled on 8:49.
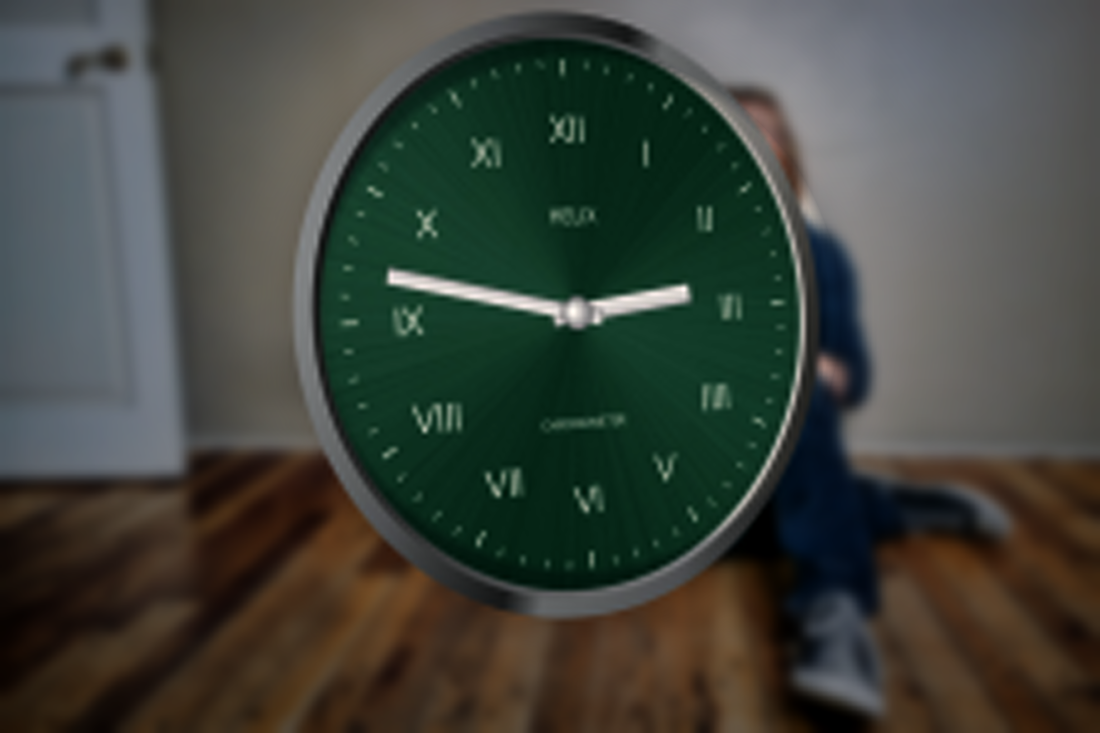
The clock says 2:47
